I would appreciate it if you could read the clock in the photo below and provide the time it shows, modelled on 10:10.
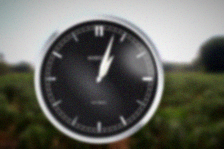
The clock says 1:03
